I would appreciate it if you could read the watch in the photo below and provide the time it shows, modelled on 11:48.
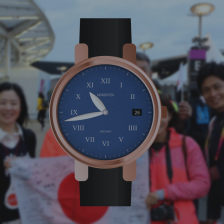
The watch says 10:43
